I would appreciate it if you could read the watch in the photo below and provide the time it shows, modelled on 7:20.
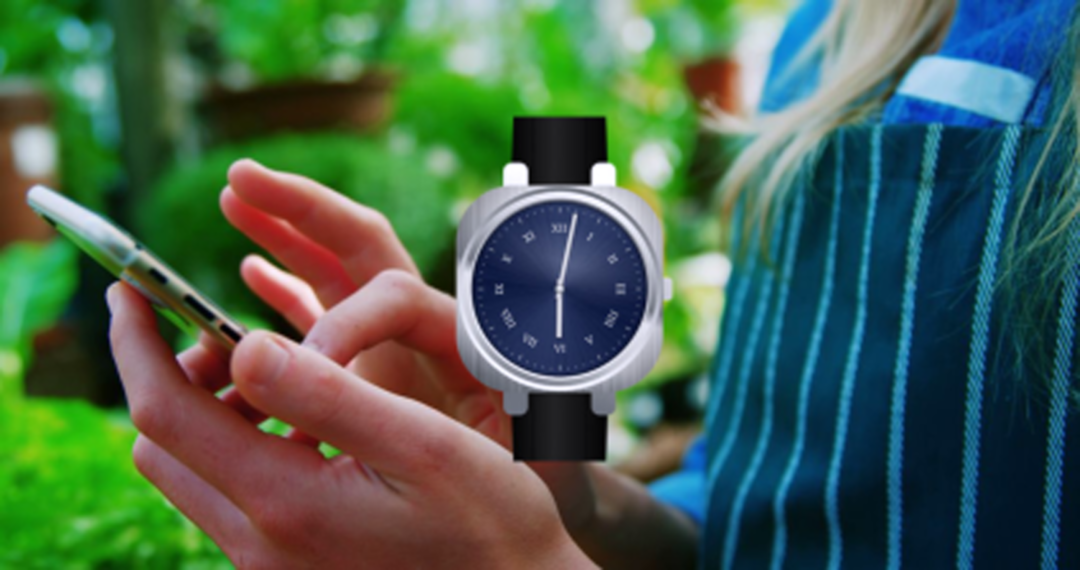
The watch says 6:02
